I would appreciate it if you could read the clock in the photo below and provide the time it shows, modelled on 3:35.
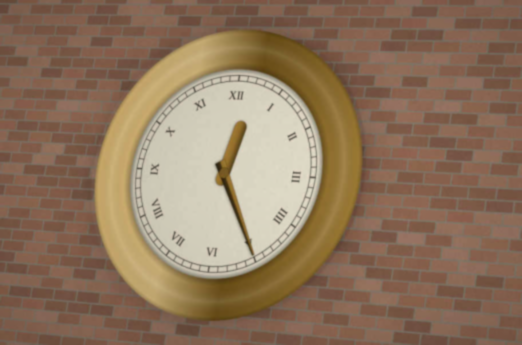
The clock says 12:25
